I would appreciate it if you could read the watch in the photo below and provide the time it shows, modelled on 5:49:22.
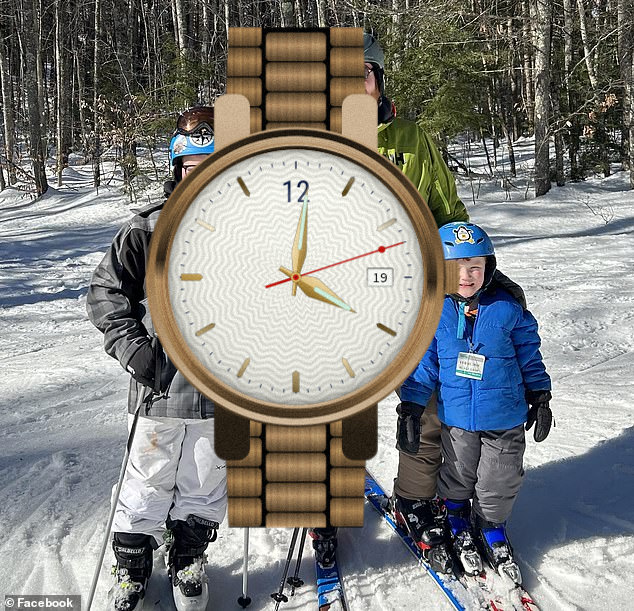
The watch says 4:01:12
